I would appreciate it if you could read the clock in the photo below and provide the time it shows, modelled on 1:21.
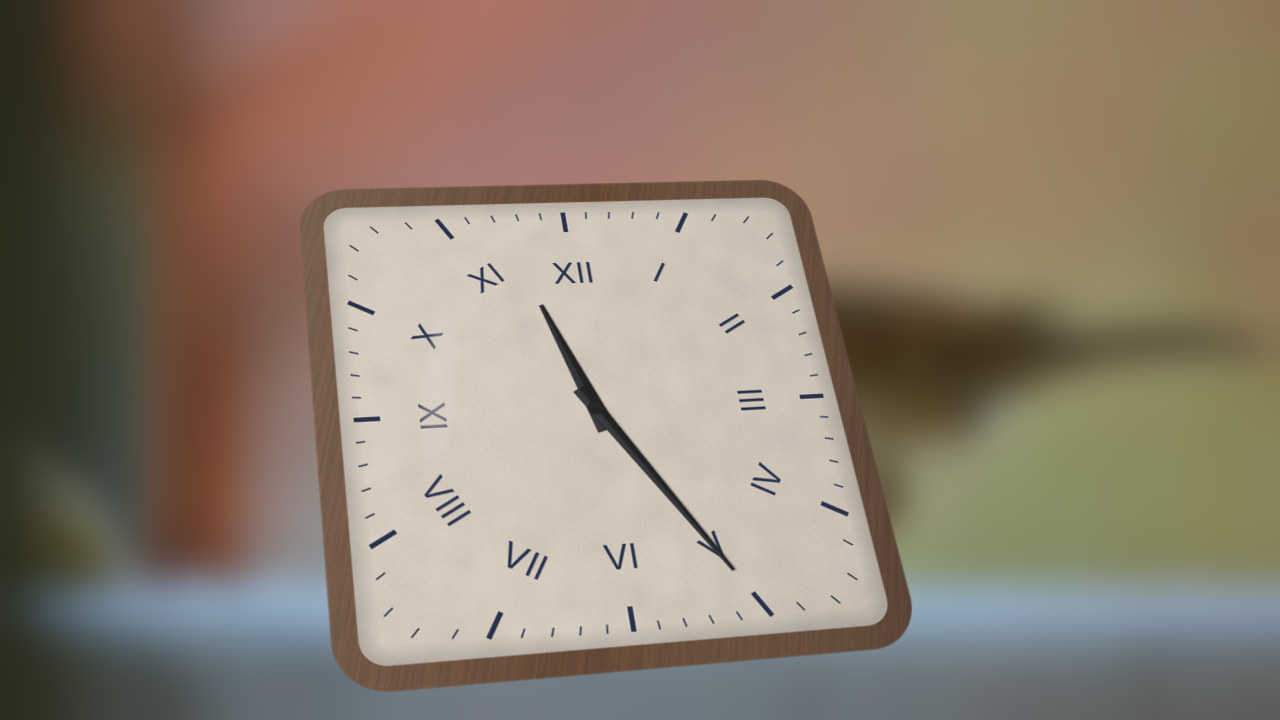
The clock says 11:25
